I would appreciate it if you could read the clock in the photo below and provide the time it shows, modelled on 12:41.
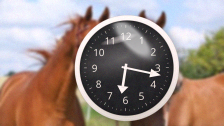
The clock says 6:17
